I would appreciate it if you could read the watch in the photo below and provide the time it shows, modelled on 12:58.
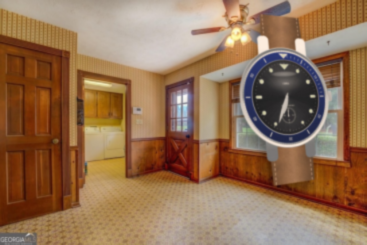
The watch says 6:34
